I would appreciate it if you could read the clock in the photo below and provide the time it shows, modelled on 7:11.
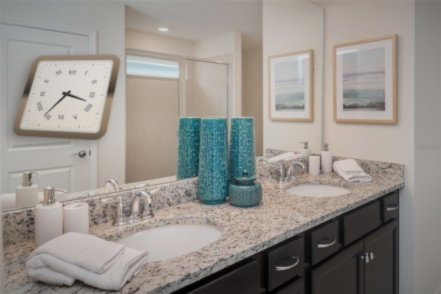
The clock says 3:36
